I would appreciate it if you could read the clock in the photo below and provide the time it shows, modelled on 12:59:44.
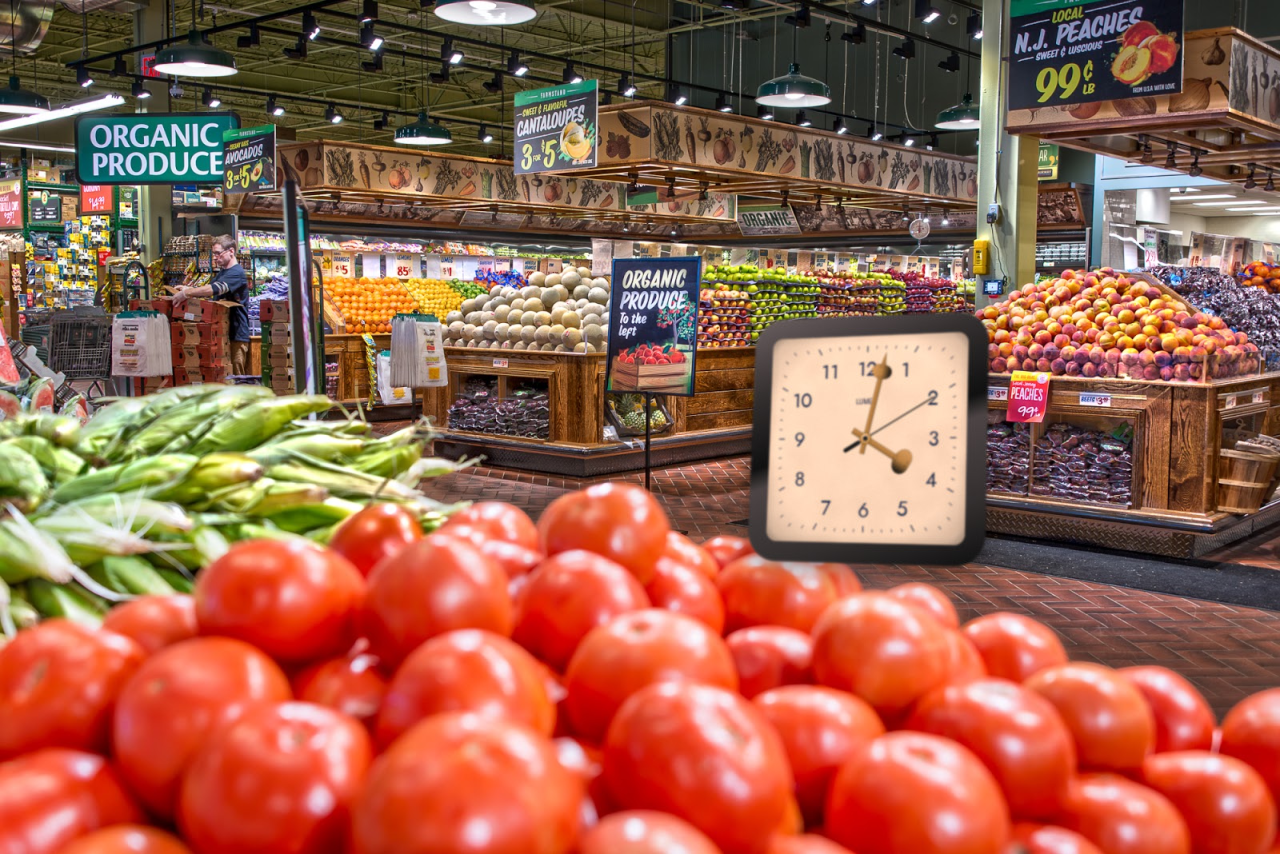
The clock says 4:02:10
